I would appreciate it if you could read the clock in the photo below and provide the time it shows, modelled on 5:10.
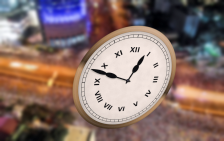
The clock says 12:48
